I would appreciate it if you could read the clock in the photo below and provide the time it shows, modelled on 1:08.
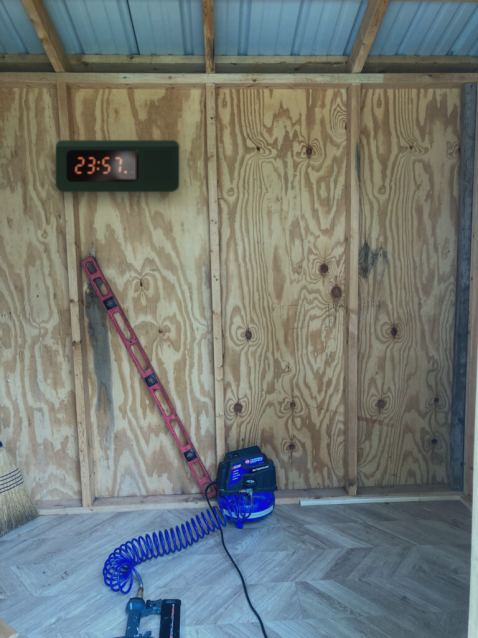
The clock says 23:57
